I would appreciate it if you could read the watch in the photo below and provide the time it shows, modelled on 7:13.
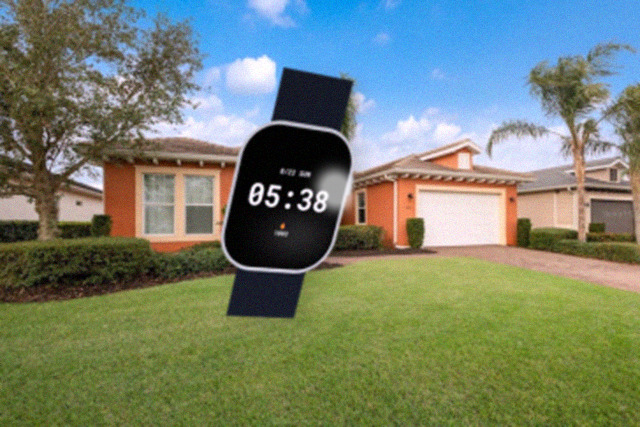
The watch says 5:38
